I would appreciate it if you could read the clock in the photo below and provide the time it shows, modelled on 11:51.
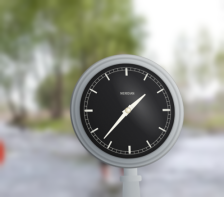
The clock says 1:37
